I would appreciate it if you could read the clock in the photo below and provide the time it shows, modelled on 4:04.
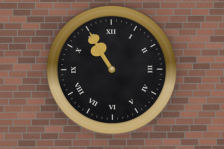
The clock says 10:55
